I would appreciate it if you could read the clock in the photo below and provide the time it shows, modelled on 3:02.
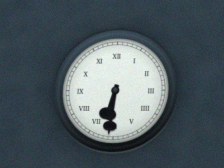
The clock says 6:31
